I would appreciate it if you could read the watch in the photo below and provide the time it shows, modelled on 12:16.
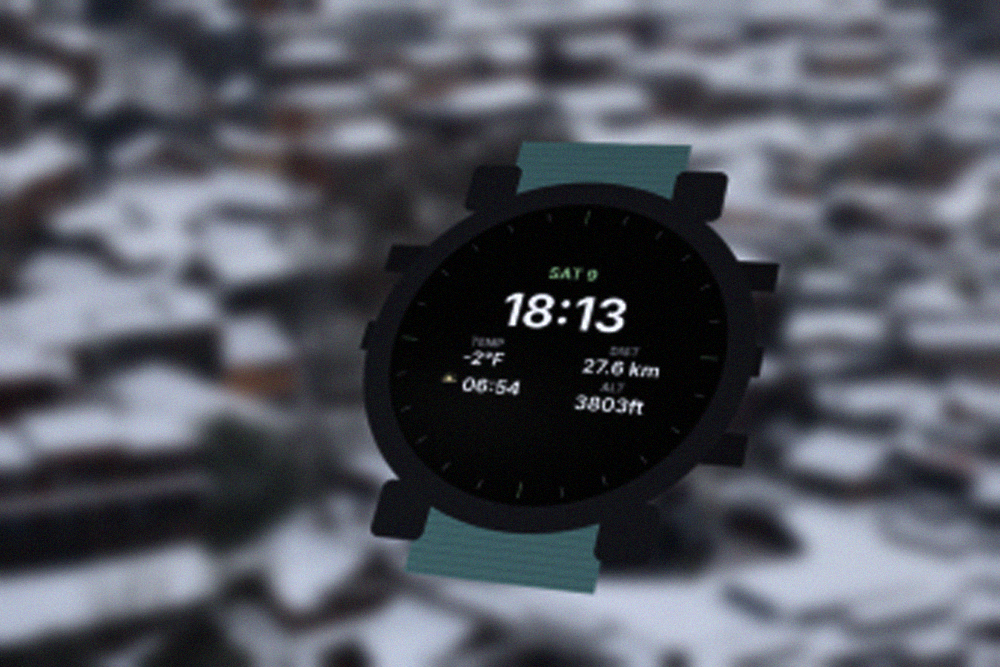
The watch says 18:13
